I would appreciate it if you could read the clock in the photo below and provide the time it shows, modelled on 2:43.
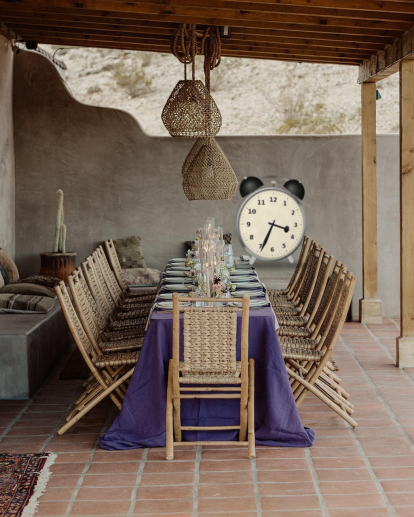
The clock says 3:34
